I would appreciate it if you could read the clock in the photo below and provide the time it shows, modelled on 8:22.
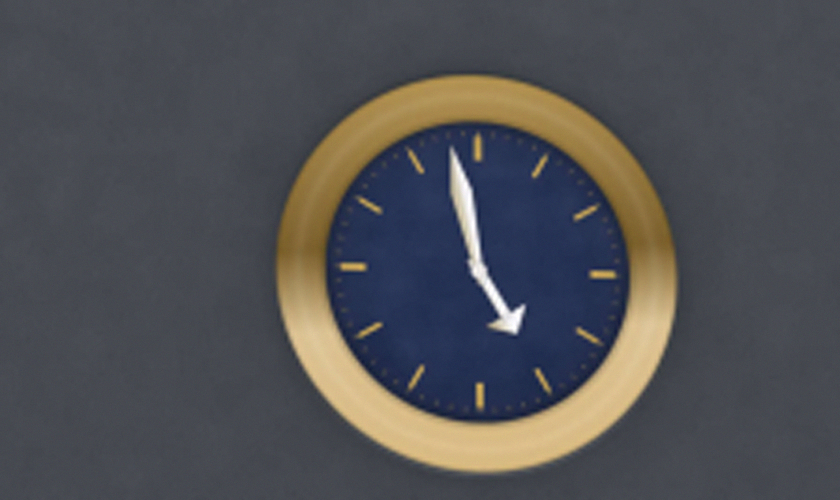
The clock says 4:58
